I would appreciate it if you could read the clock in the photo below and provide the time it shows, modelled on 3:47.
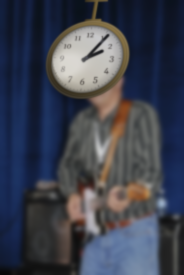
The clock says 2:06
